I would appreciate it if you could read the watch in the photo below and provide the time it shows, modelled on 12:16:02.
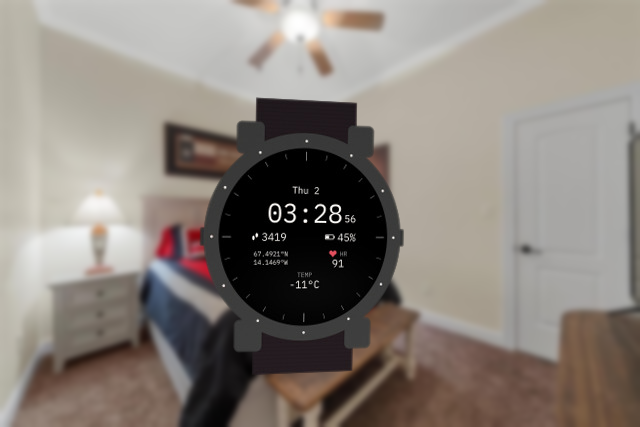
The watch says 3:28:56
